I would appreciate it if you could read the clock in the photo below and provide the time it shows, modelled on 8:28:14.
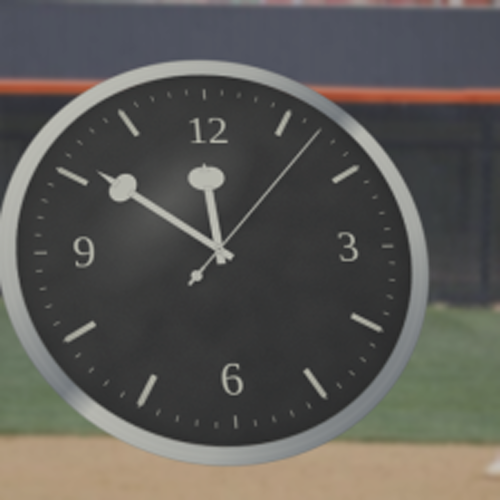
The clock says 11:51:07
